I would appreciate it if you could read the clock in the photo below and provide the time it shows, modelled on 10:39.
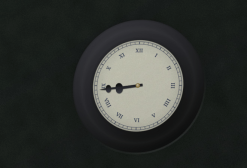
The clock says 8:44
